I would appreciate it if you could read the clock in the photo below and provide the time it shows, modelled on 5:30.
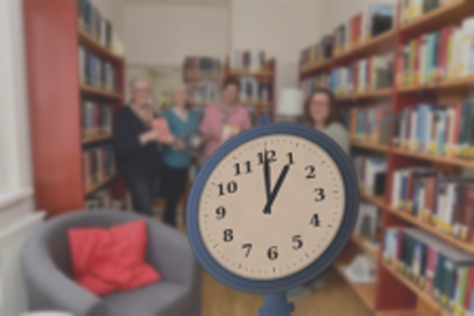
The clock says 1:00
